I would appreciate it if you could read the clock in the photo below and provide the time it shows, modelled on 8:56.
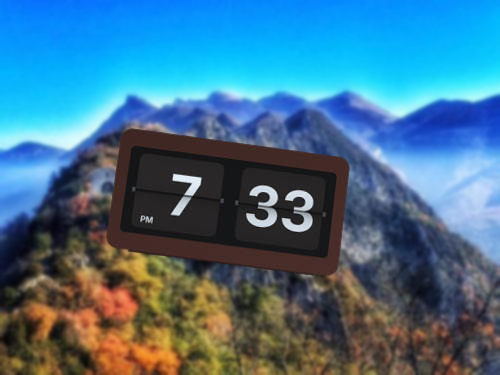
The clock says 7:33
